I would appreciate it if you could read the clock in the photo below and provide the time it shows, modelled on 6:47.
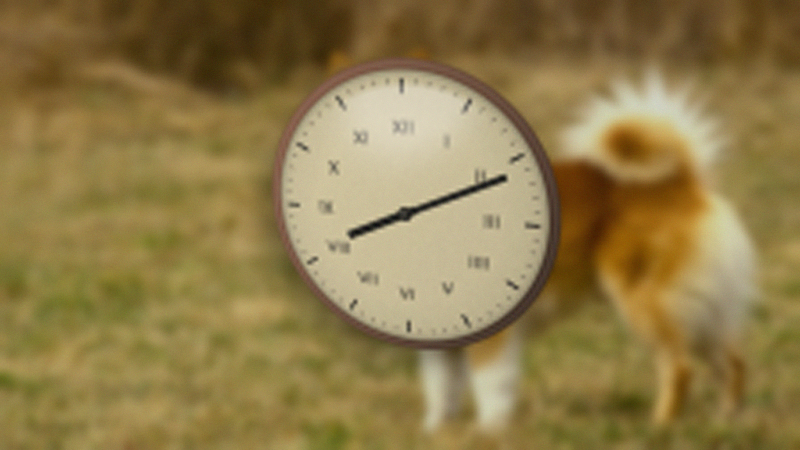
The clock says 8:11
